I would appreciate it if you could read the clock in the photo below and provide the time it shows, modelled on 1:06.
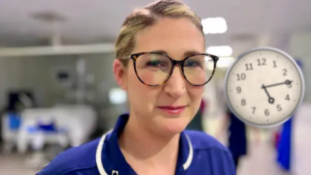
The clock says 5:14
